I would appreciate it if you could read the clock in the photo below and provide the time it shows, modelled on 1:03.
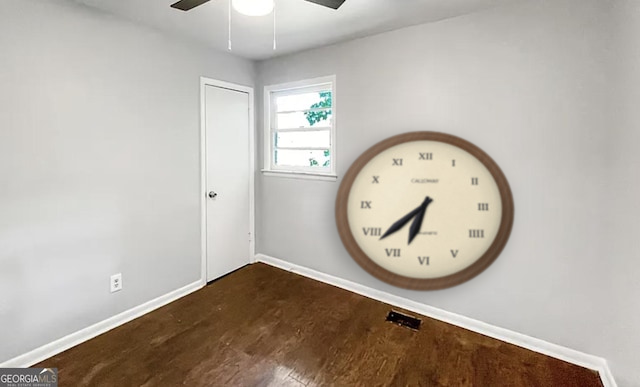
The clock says 6:38
